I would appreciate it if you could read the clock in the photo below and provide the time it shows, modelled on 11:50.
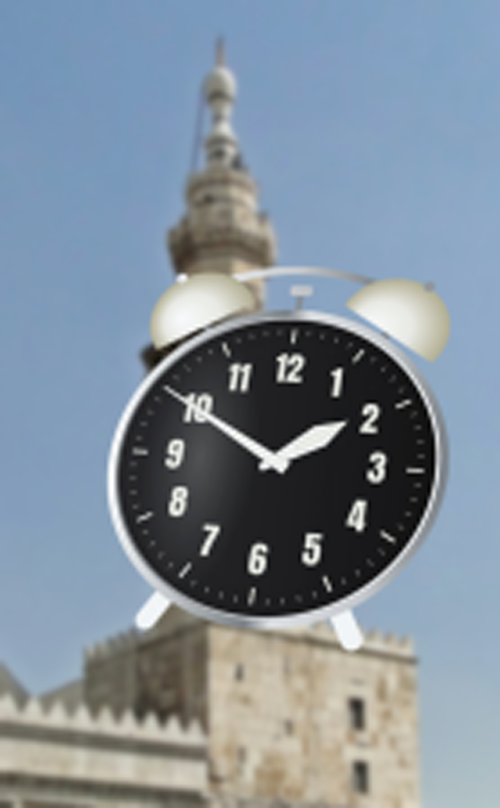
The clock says 1:50
